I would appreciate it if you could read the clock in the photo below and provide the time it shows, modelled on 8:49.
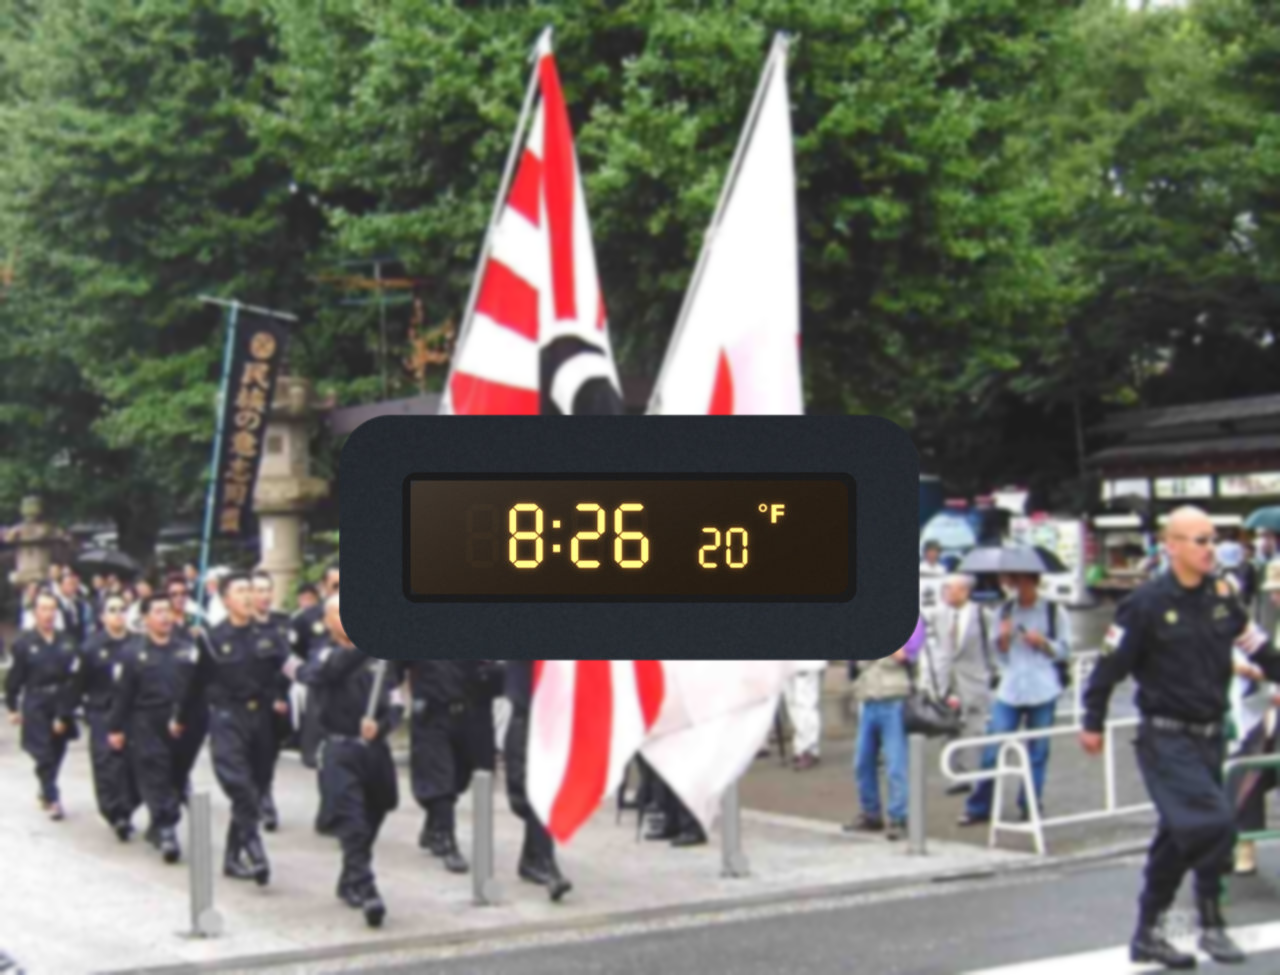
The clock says 8:26
